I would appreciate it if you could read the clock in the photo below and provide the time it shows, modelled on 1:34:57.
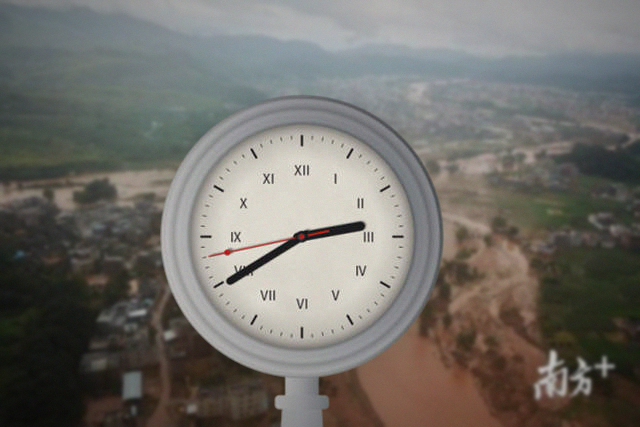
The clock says 2:39:43
